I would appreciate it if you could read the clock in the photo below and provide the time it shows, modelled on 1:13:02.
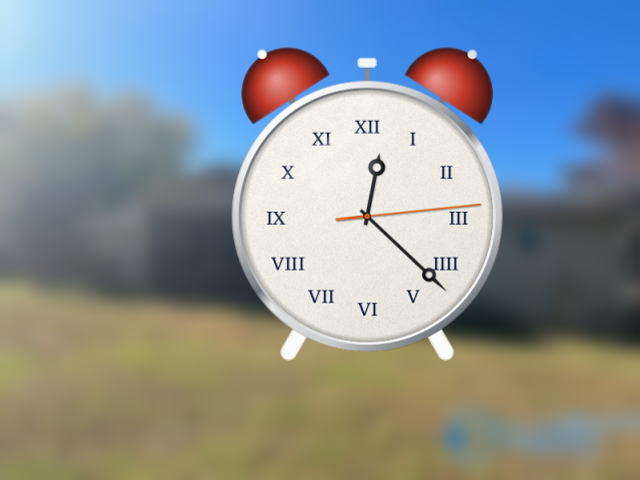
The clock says 12:22:14
